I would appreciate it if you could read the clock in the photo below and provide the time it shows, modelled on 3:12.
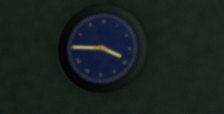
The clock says 3:45
